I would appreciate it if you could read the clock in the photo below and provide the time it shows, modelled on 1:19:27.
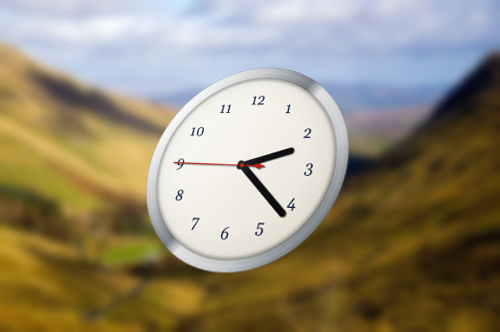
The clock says 2:21:45
